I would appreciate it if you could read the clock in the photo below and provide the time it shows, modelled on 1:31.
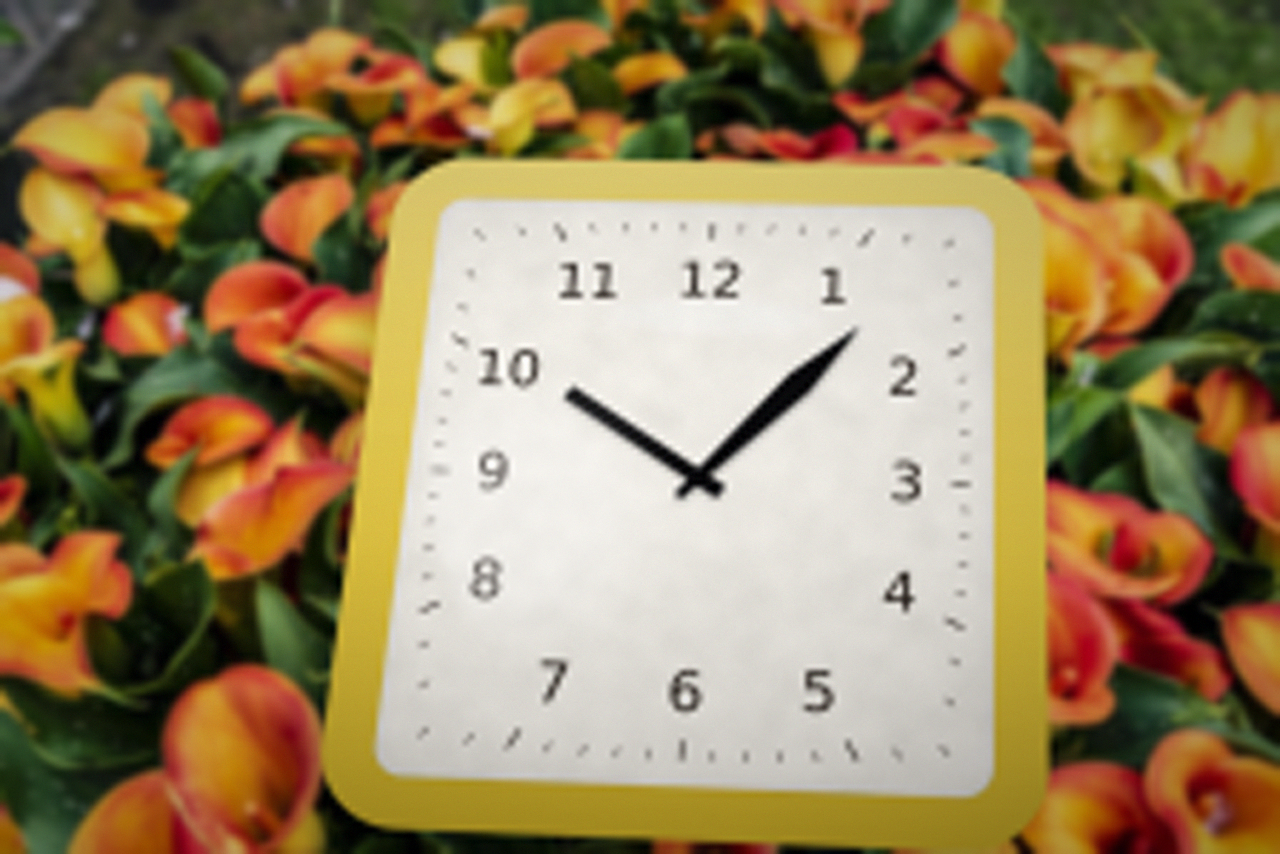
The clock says 10:07
